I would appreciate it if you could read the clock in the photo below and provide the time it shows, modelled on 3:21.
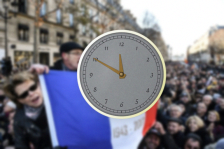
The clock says 11:50
